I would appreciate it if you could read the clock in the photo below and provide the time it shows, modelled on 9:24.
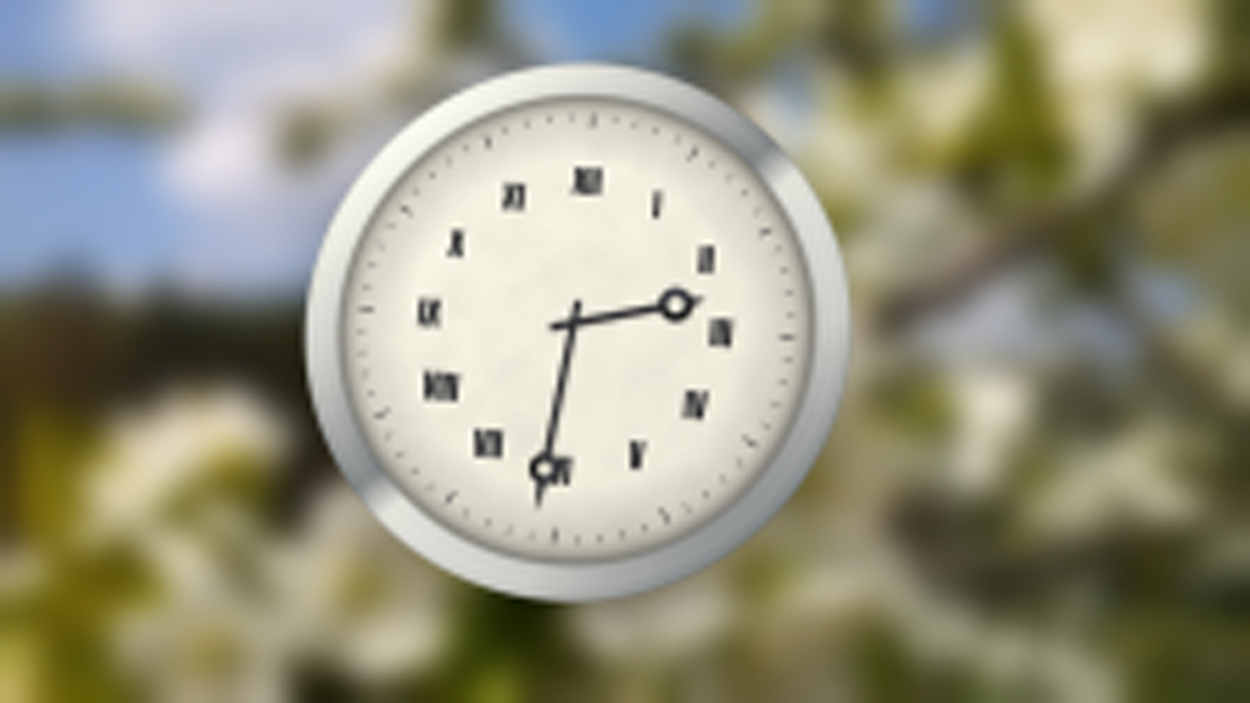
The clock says 2:31
